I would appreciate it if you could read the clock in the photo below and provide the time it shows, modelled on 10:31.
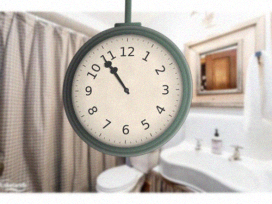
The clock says 10:54
